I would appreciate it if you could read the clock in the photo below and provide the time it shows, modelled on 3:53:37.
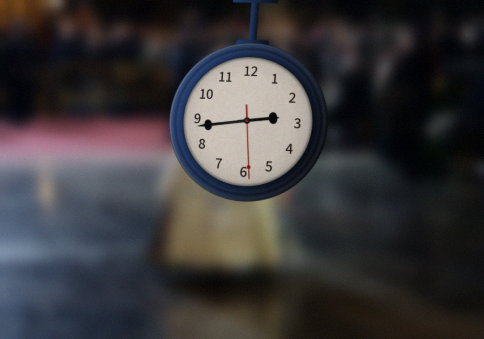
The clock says 2:43:29
